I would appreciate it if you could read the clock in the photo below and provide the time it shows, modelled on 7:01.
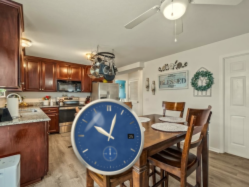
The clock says 10:03
